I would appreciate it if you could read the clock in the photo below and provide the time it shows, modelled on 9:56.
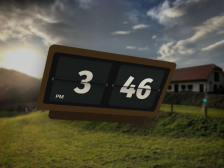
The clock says 3:46
